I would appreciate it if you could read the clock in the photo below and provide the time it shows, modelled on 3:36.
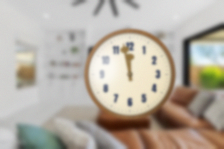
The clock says 11:58
